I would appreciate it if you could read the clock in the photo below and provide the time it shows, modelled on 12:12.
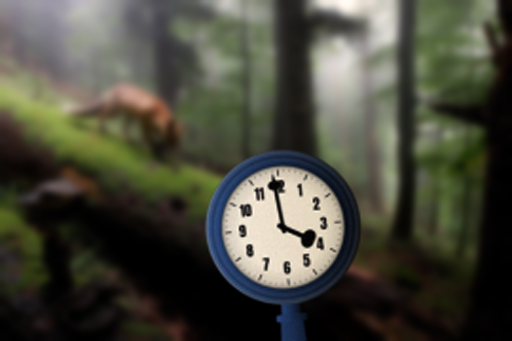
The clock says 3:59
